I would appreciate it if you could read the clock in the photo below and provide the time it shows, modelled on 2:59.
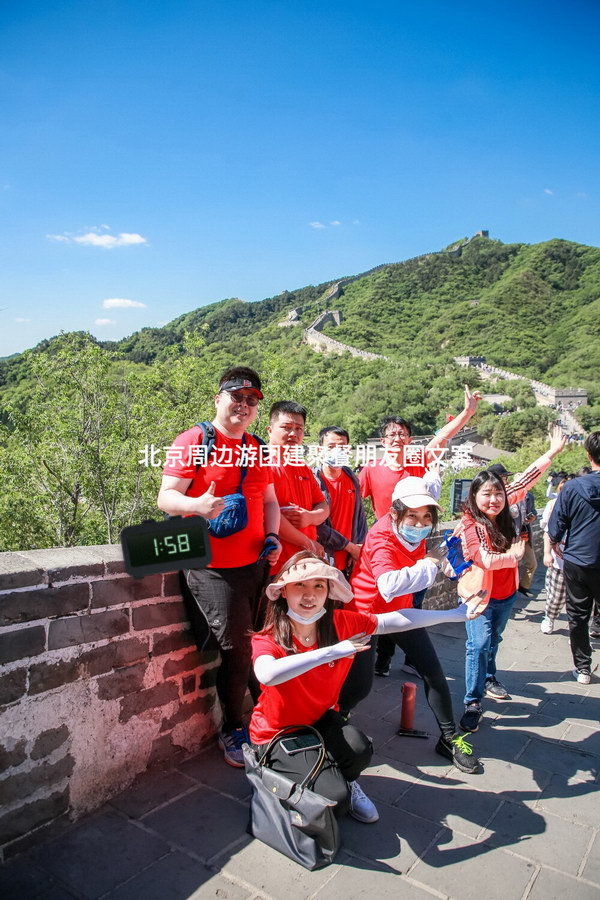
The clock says 1:58
